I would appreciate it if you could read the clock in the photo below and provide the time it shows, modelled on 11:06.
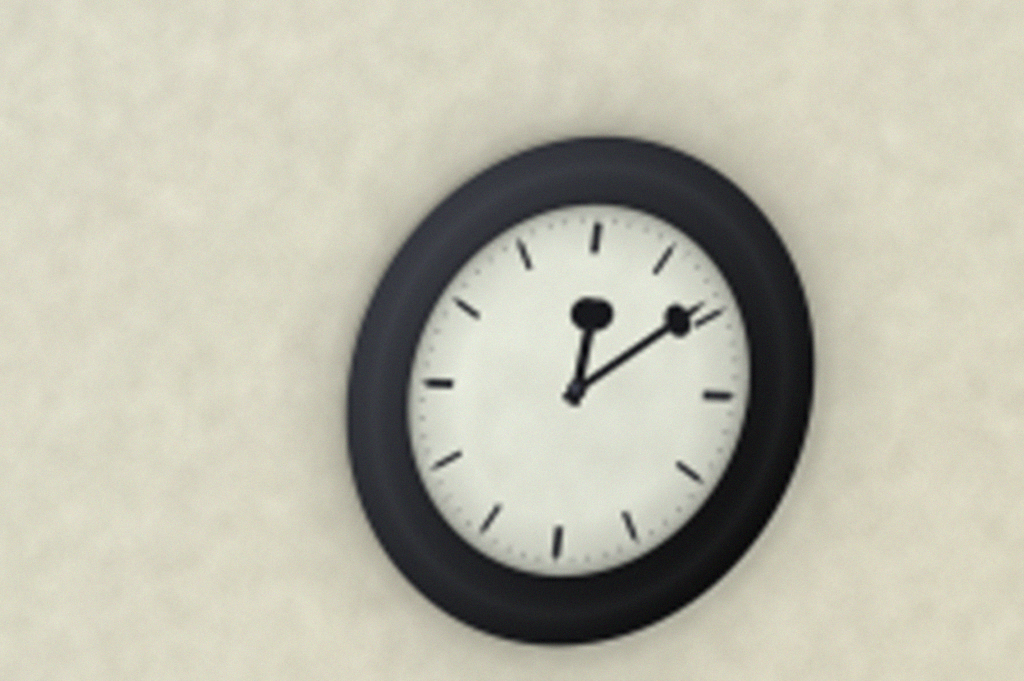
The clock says 12:09
